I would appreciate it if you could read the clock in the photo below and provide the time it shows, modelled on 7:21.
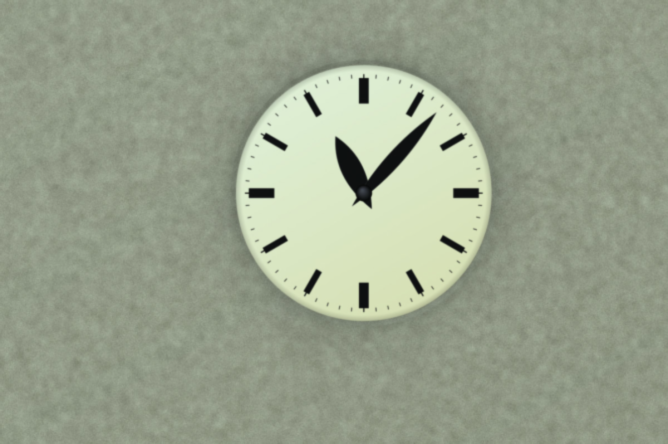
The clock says 11:07
